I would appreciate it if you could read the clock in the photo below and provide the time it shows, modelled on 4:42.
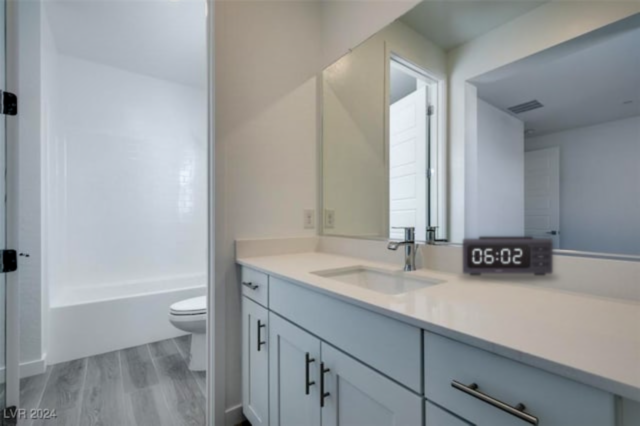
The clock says 6:02
